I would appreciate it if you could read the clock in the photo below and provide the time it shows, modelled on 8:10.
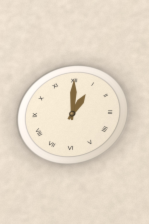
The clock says 1:00
